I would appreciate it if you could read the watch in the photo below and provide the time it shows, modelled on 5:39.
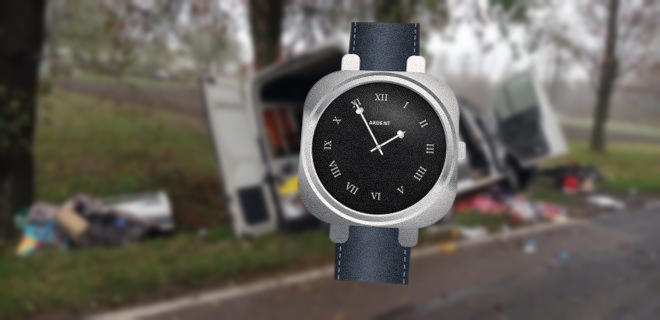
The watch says 1:55
